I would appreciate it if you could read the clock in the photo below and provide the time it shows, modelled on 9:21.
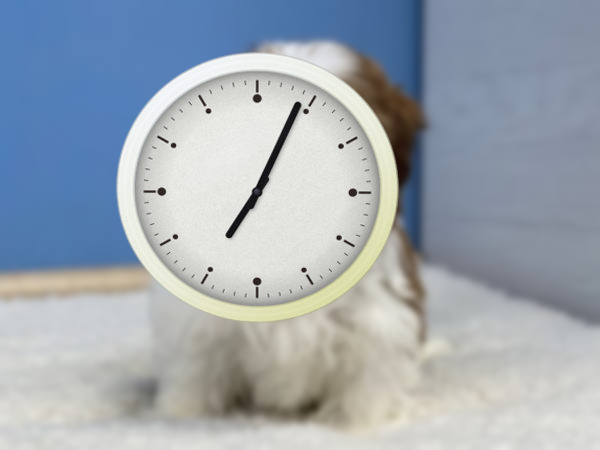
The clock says 7:04
